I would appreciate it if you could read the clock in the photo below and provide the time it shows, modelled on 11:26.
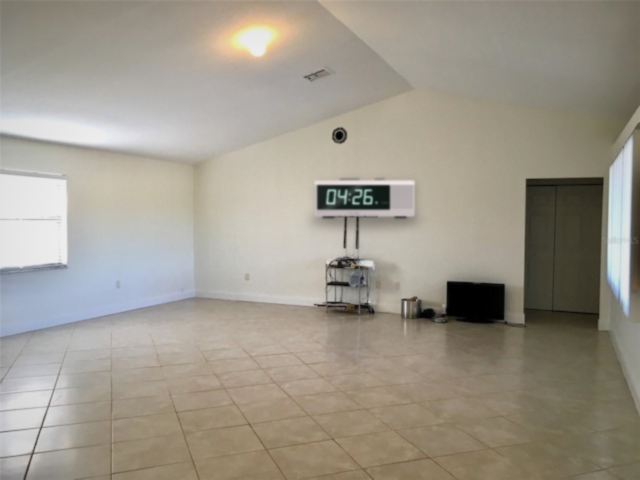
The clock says 4:26
